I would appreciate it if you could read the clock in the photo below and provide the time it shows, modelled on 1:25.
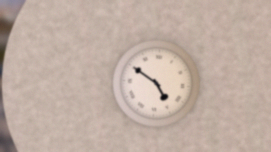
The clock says 4:50
